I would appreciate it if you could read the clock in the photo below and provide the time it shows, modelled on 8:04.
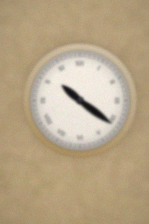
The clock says 10:21
